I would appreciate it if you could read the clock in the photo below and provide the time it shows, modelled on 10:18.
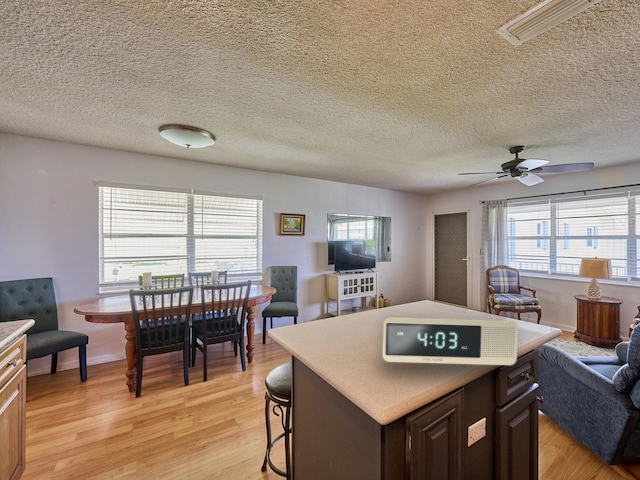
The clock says 4:03
